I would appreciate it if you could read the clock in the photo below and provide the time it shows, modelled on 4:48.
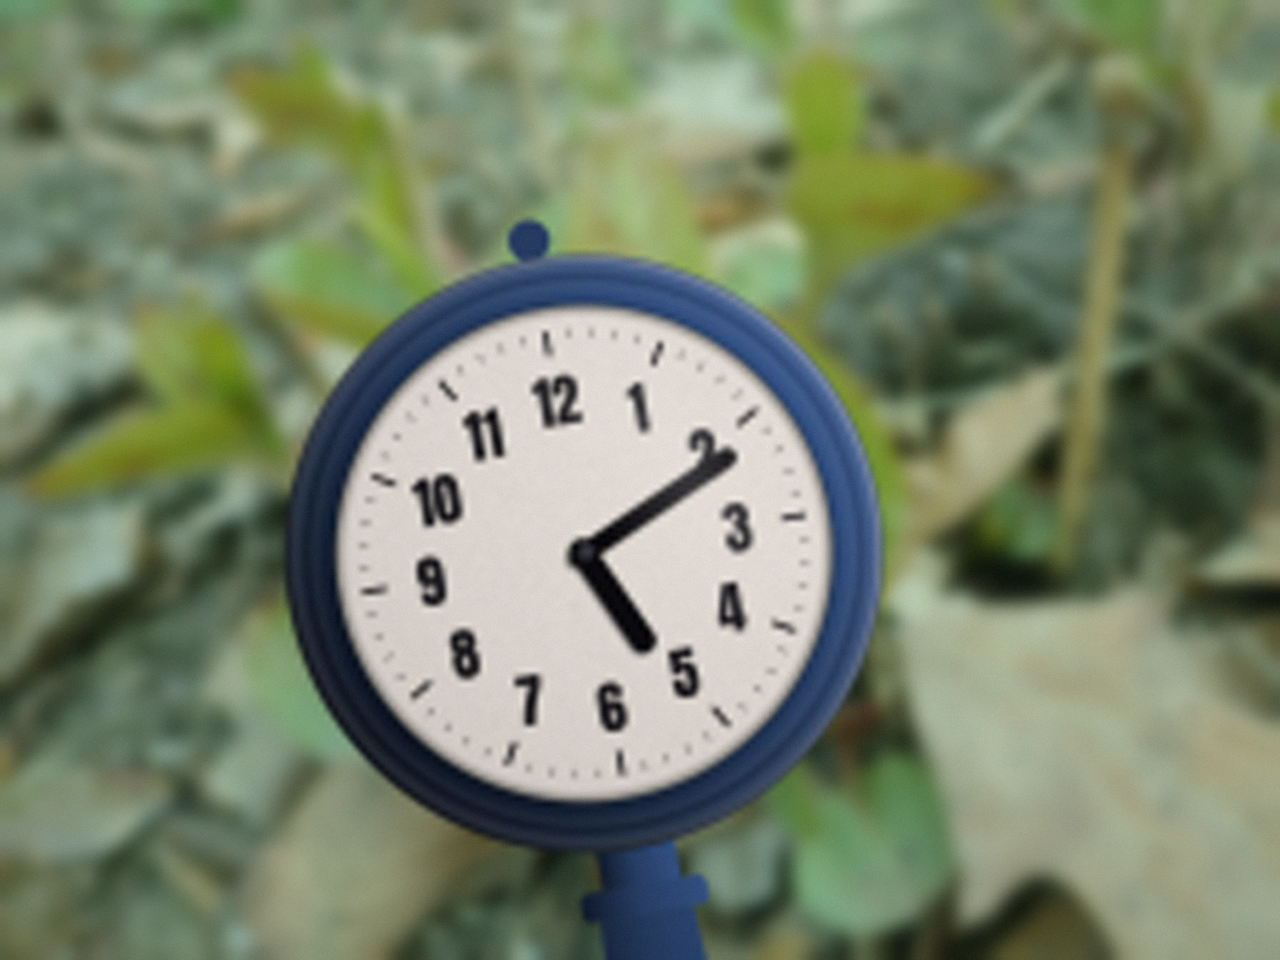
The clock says 5:11
